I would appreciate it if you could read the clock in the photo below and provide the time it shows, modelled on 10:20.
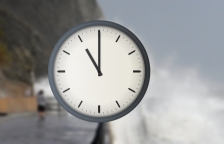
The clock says 11:00
